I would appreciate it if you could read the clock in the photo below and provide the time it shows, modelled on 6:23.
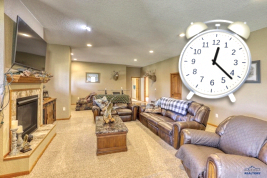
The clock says 12:22
